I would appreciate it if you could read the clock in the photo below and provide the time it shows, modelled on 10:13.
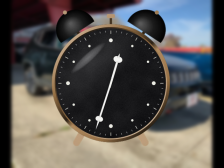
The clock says 12:33
